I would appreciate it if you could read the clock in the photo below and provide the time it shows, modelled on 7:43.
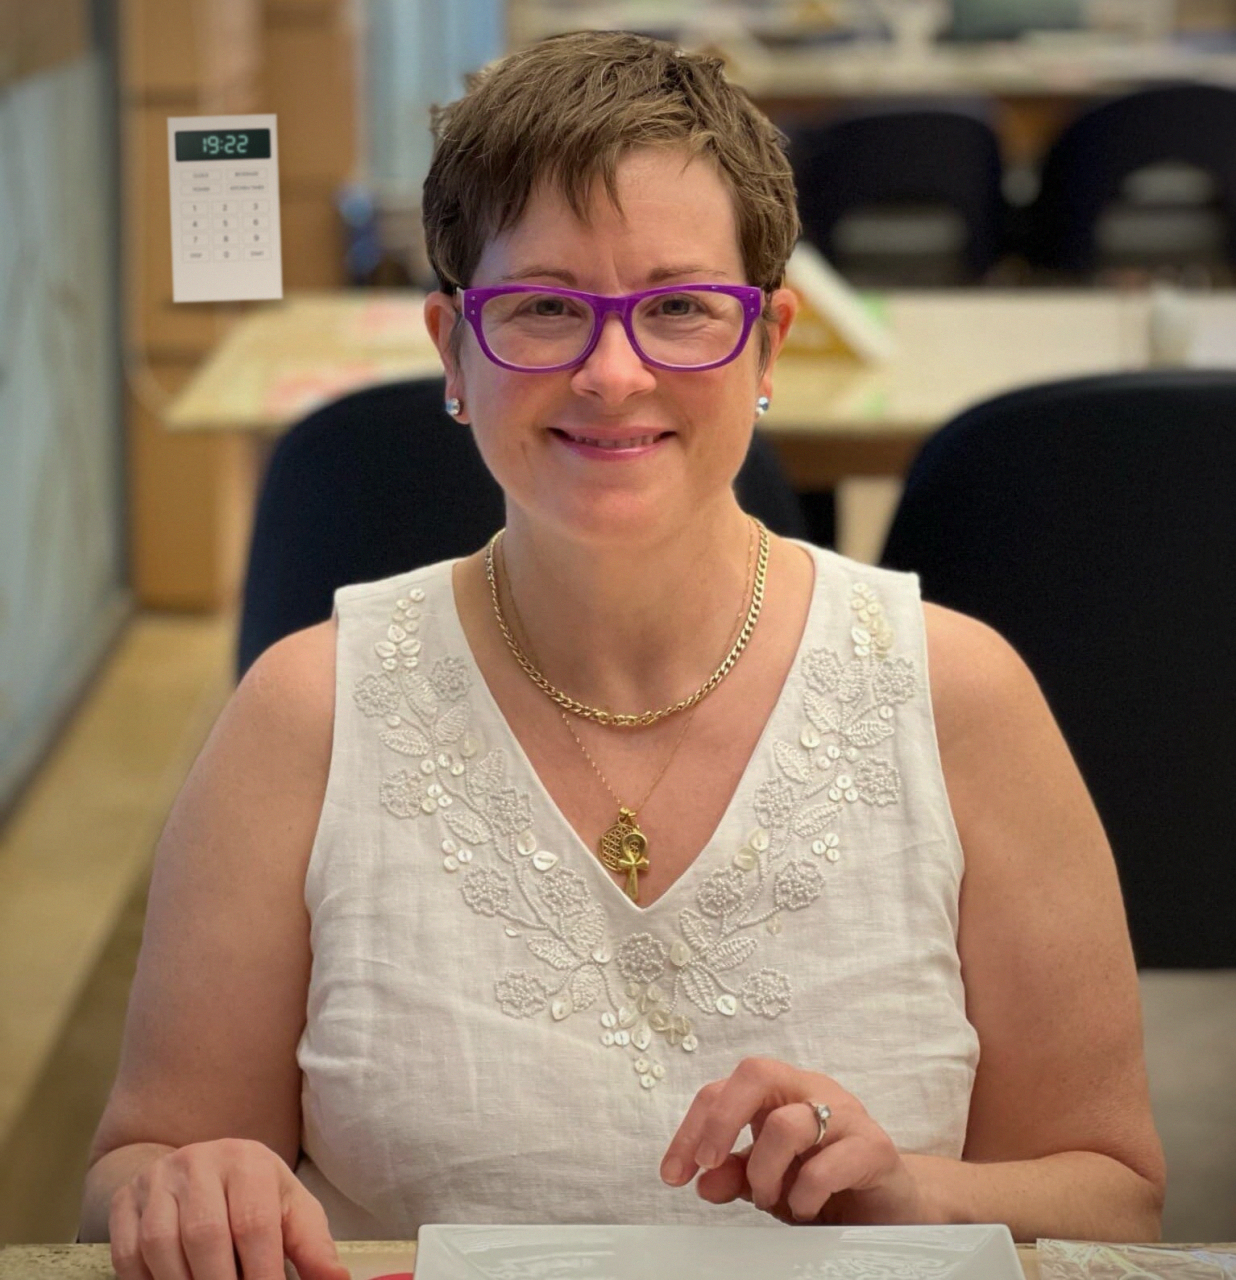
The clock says 19:22
